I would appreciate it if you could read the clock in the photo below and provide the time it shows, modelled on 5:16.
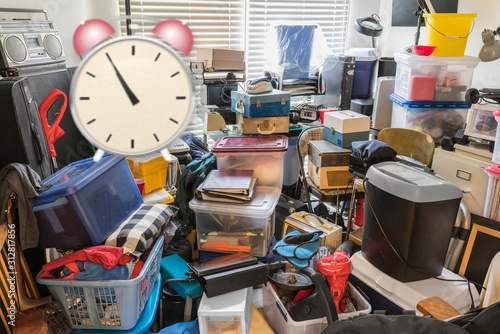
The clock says 10:55
